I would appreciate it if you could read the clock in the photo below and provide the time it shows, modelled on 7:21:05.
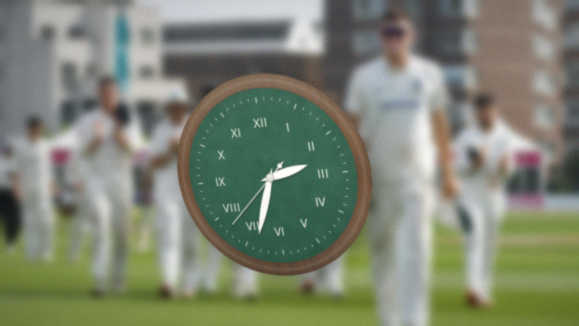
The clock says 2:33:38
